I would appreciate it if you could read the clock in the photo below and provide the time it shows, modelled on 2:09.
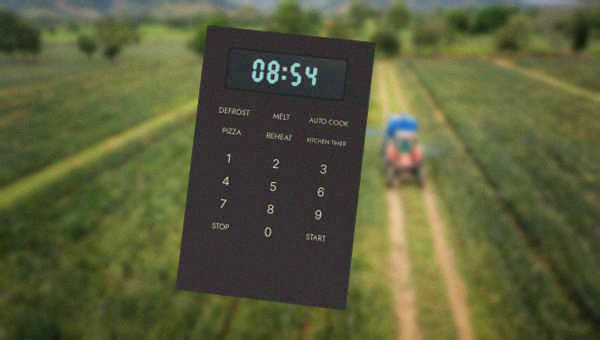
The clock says 8:54
